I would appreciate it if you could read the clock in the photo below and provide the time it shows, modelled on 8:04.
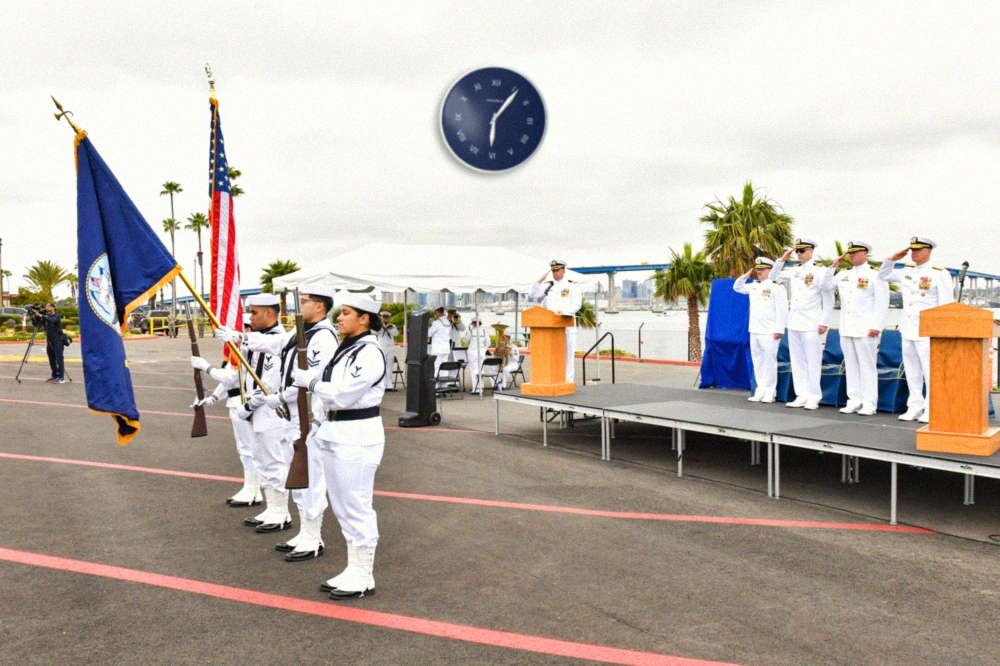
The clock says 6:06
